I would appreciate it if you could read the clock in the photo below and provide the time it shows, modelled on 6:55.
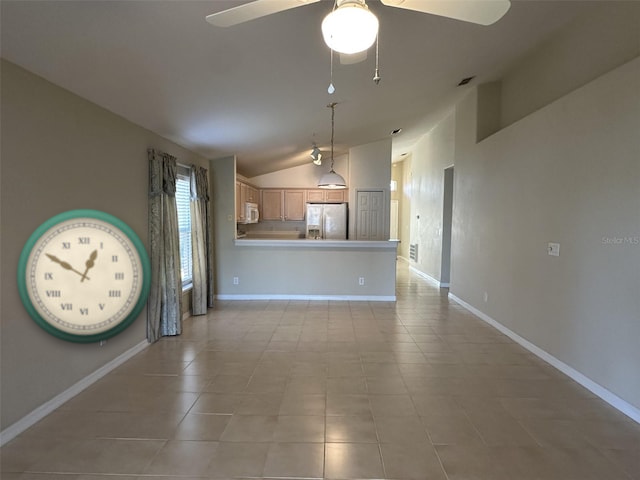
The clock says 12:50
